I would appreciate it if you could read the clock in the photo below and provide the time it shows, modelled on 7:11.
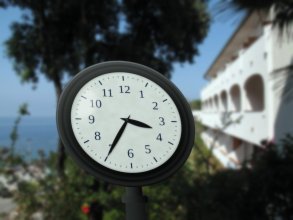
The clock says 3:35
